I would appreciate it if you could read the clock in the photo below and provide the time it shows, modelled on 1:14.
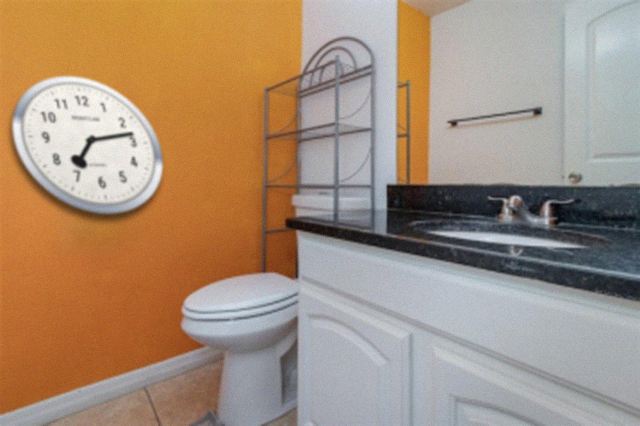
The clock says 7:13
